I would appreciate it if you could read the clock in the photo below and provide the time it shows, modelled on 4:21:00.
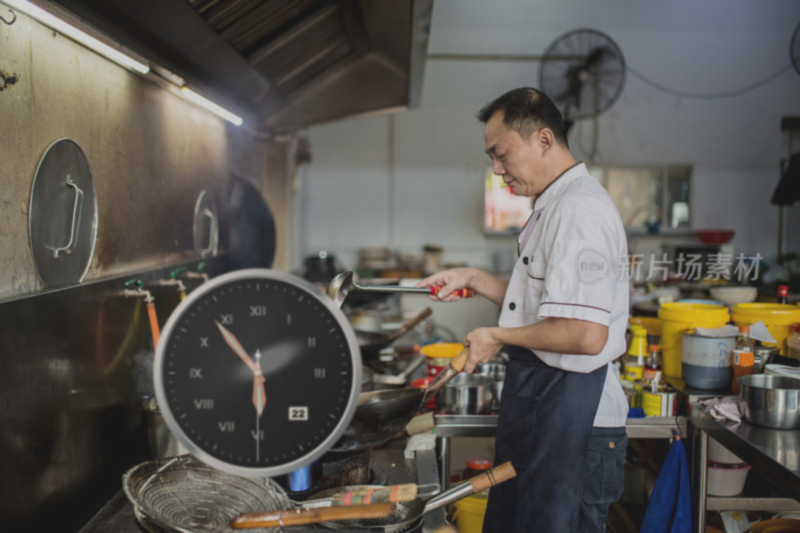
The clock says 5:53:30
